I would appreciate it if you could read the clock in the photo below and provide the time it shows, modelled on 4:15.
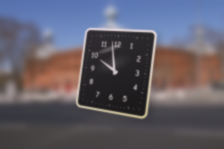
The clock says 9:58
